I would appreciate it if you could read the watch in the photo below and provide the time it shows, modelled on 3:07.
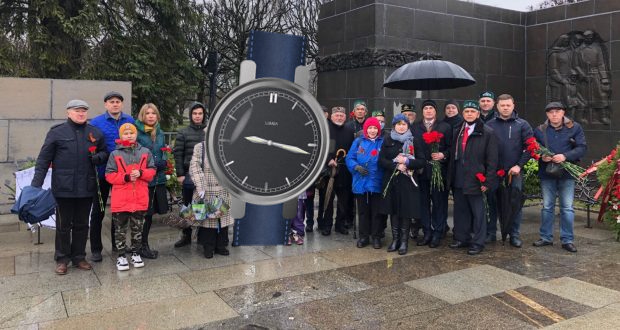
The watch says 9:17
